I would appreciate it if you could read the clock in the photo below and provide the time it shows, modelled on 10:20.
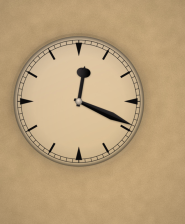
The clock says 12:19
